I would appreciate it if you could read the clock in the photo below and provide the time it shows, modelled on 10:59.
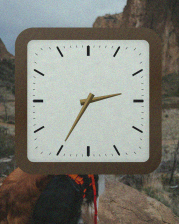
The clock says 2:35
